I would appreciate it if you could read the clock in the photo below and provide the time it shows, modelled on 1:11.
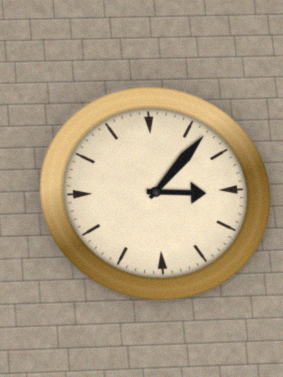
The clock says 3:07
